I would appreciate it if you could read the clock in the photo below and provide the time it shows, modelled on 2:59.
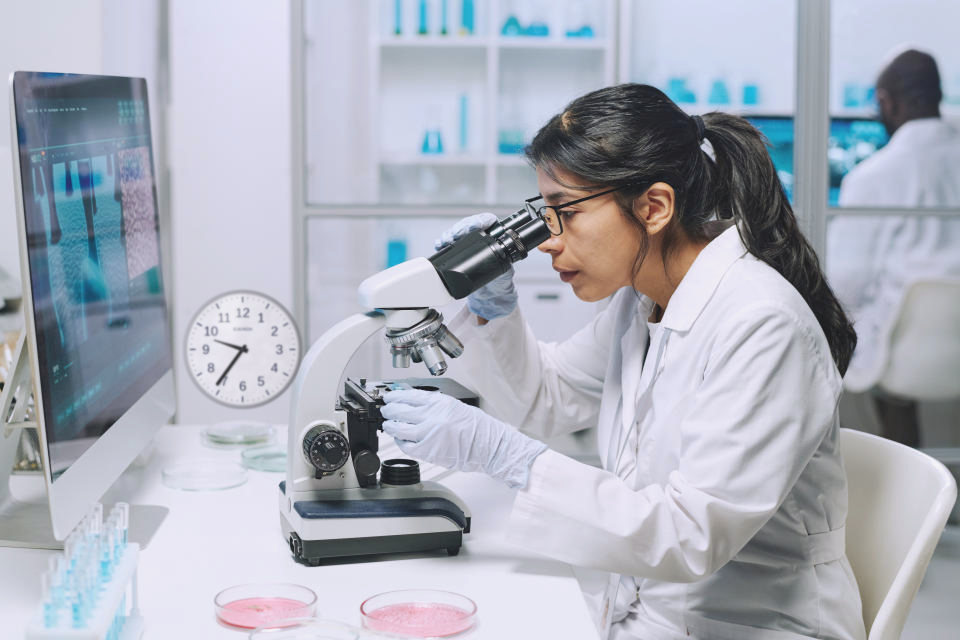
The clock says 9:36
